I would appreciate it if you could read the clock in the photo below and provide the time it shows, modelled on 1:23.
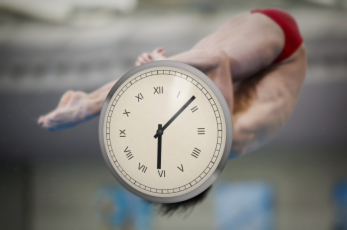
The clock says 6:08
